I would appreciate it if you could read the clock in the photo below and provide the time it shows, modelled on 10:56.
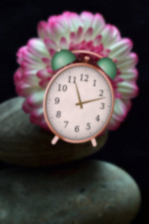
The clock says 11:12
